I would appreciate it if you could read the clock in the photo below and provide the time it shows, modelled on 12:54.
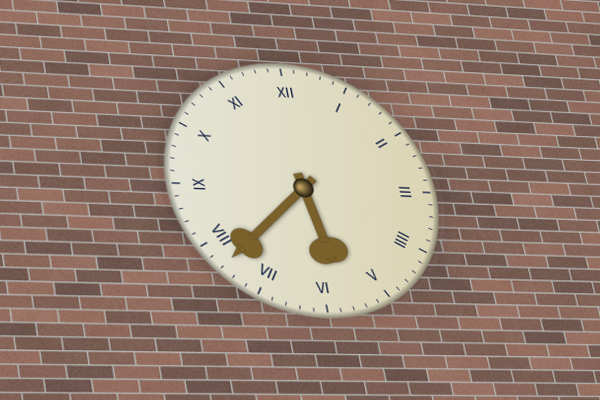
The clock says 5:38
